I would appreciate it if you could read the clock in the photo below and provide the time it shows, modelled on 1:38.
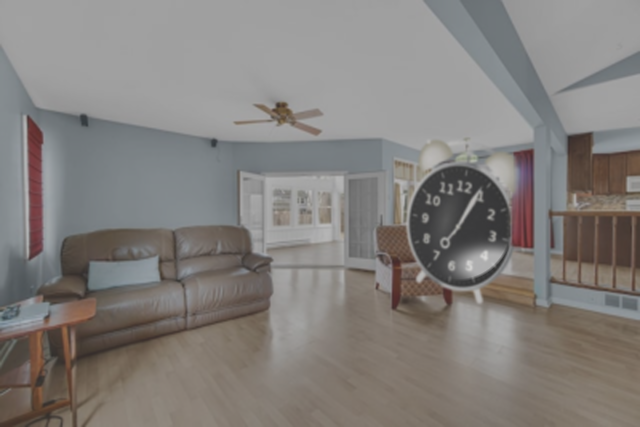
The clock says 7:04
